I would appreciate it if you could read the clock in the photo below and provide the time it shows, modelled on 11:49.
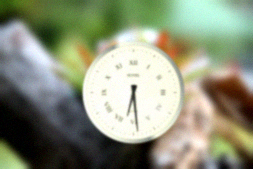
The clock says 6:29
